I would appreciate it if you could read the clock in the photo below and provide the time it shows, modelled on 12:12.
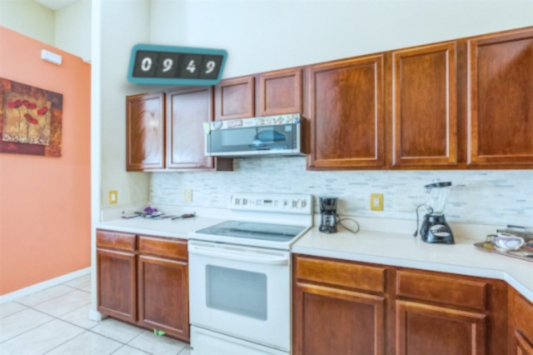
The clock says 9:49
